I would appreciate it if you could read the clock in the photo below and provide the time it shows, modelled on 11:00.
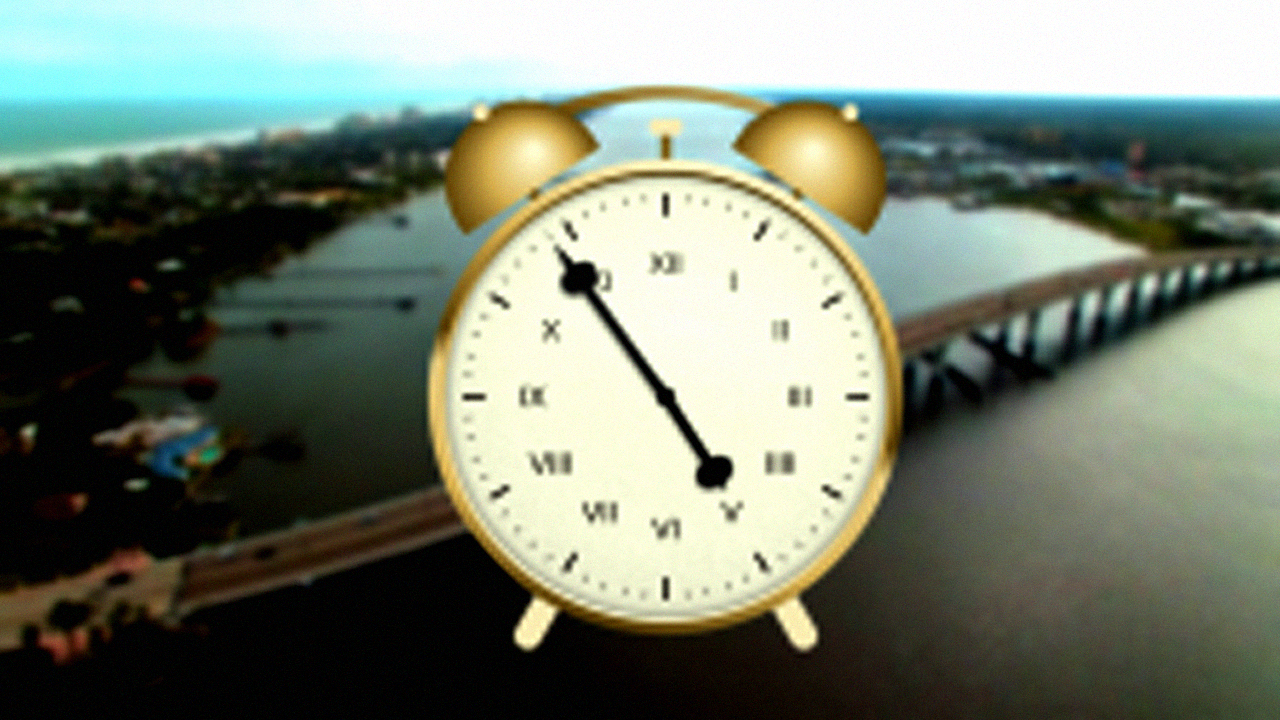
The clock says 4:54
